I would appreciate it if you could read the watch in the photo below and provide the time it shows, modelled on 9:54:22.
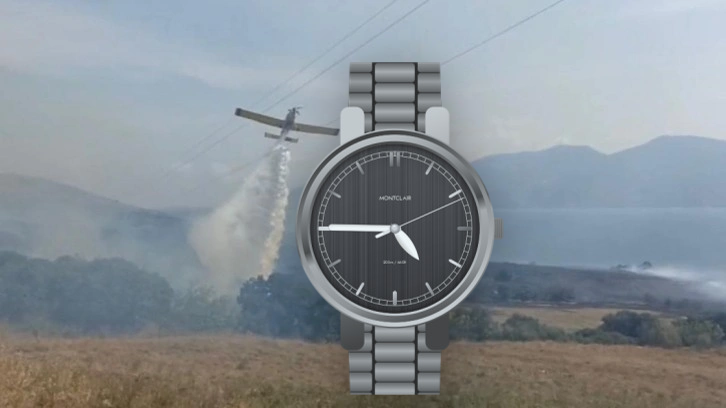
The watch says 4:45:11
